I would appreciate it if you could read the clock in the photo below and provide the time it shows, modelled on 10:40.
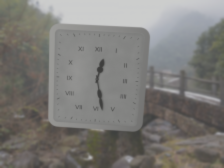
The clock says 12:28
